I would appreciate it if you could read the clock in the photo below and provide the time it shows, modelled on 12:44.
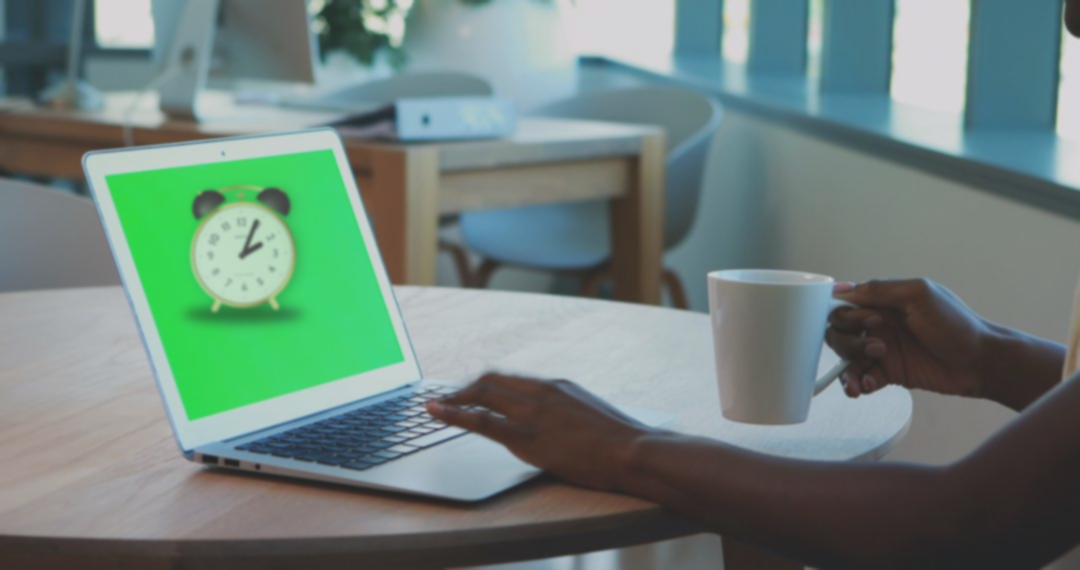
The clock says 2:04
